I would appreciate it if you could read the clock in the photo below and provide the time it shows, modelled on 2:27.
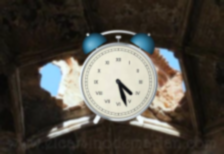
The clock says 4:27
